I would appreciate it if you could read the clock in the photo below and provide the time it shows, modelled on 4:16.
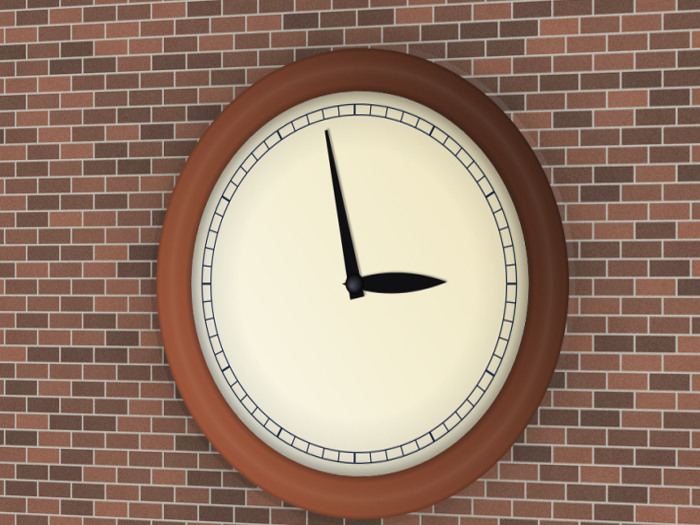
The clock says 2:58
